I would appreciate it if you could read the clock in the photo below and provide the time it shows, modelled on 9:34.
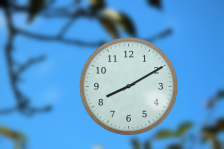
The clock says 8:10
